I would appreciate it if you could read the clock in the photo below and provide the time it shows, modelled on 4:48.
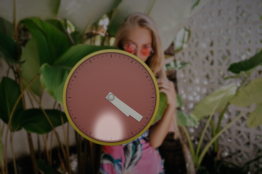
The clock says 4:21
